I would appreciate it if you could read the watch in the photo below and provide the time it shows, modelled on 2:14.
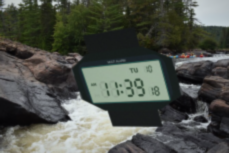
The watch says 11:39
